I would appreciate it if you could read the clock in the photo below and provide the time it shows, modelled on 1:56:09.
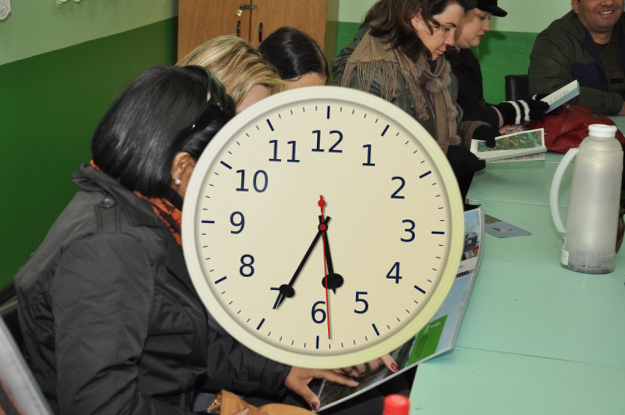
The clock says 5:34:29
